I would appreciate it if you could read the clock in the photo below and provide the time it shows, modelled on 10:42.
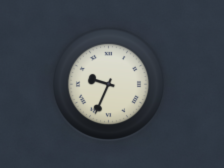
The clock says 9:34
